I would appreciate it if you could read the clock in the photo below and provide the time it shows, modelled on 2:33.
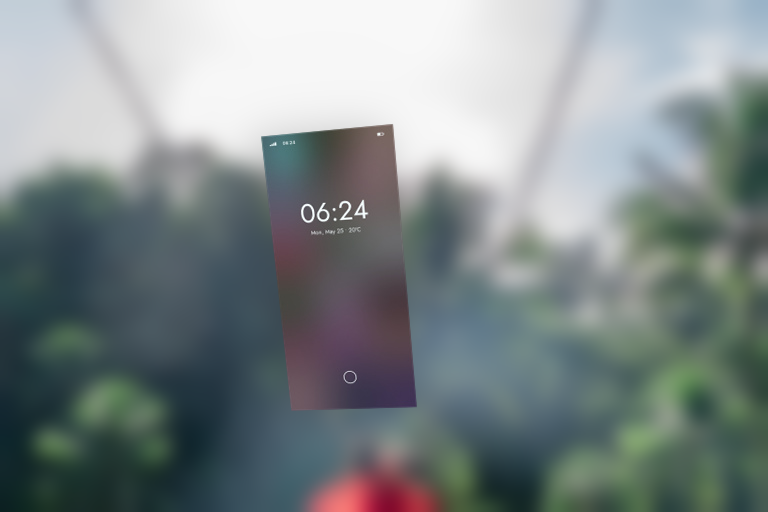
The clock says 6:24
